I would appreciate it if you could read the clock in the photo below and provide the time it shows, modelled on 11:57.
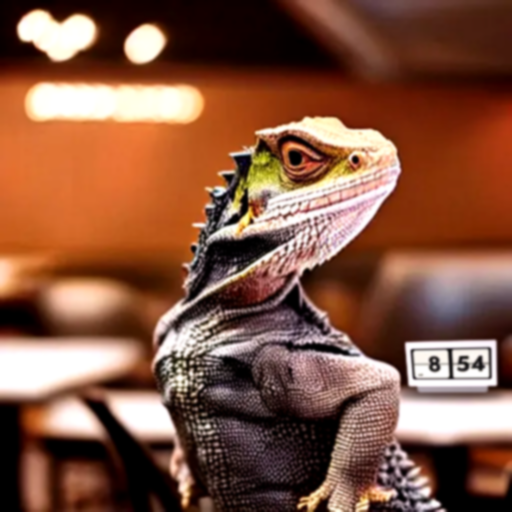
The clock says 8:54
